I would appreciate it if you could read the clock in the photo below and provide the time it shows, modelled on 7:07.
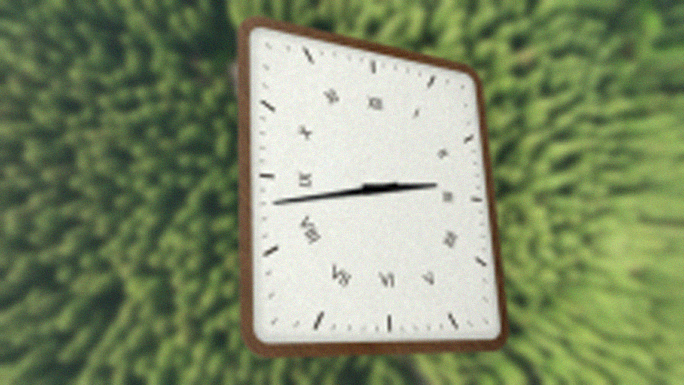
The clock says 2:43
